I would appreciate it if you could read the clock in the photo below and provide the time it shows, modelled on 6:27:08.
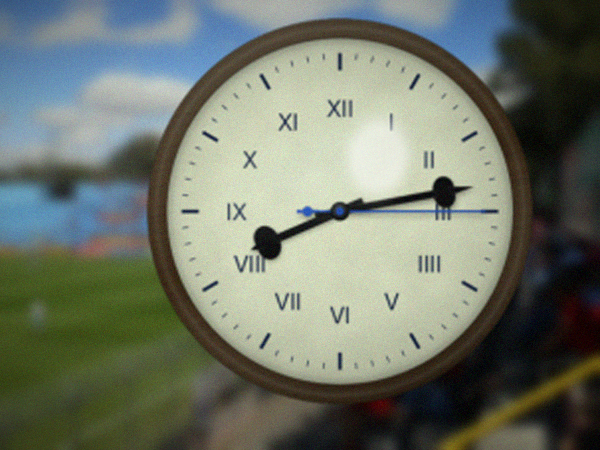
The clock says 8:13:15
